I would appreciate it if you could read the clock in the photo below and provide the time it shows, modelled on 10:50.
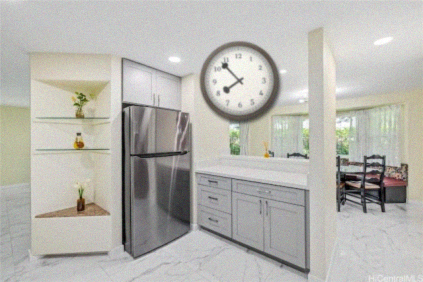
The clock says 7:53
